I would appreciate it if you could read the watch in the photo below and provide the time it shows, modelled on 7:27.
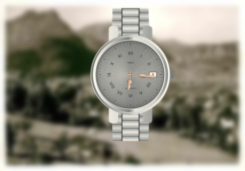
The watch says 6:16
